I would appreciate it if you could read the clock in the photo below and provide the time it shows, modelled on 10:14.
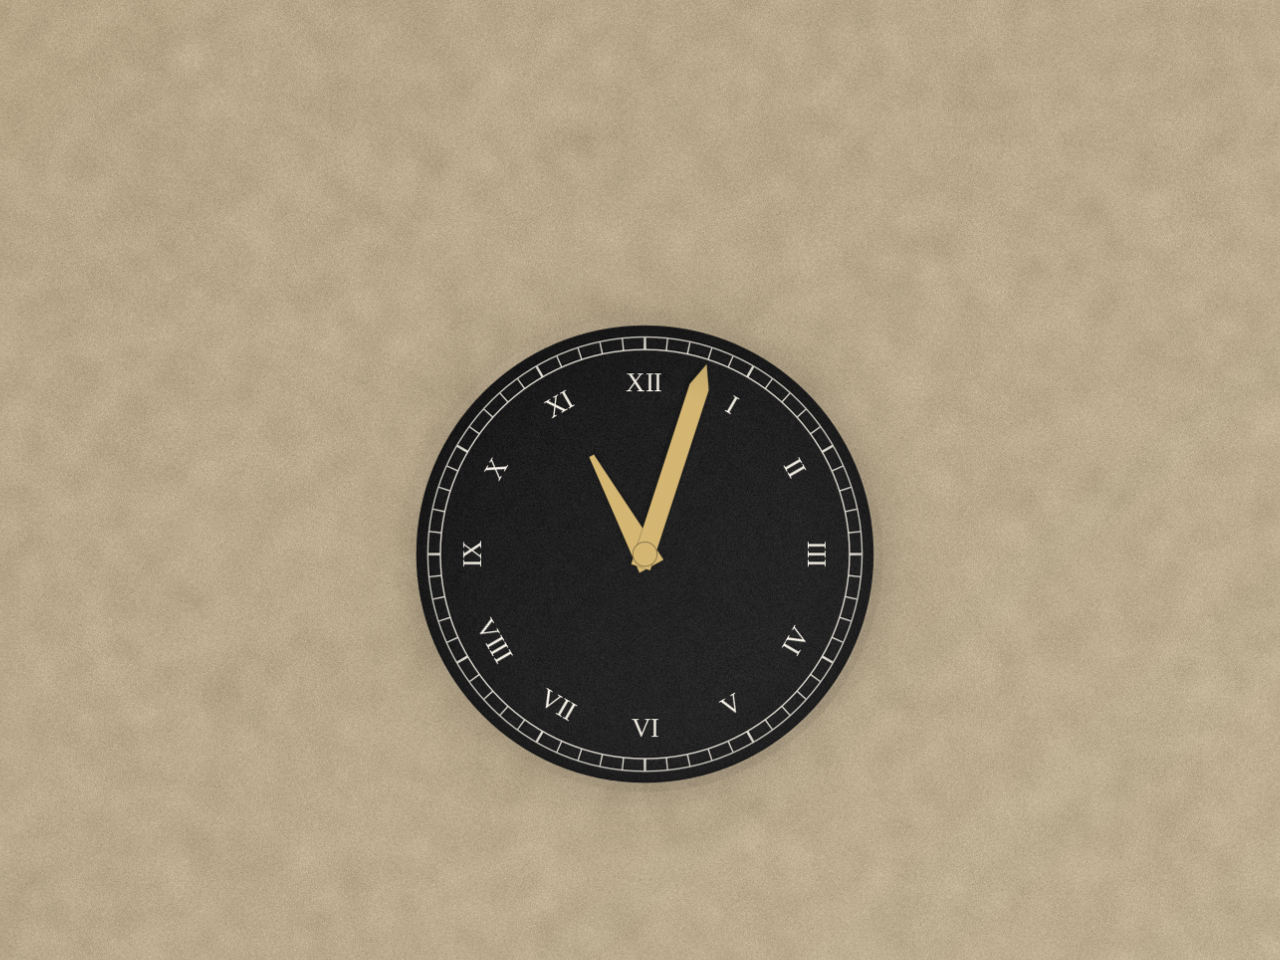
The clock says 11:03
